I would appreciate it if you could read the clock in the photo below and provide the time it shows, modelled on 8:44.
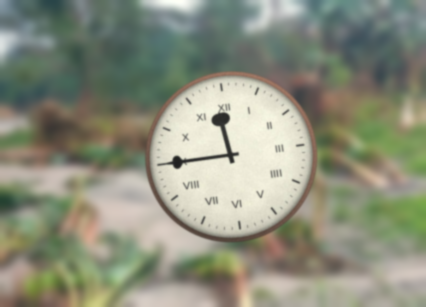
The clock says 11:45
